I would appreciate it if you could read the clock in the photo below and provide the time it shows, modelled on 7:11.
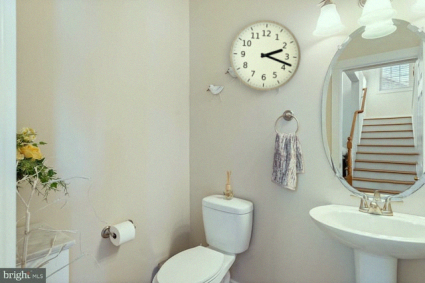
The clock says 2:18
